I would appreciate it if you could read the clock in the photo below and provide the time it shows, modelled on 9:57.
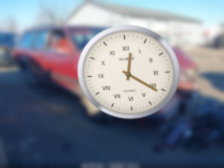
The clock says 12:21
